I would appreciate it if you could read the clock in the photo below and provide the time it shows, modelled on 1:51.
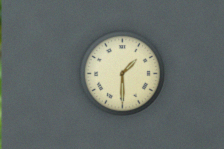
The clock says 1:30
